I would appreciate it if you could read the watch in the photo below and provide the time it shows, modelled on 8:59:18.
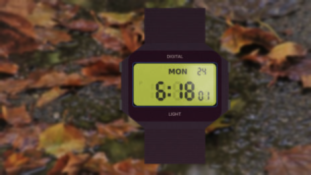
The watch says 6:18:01
